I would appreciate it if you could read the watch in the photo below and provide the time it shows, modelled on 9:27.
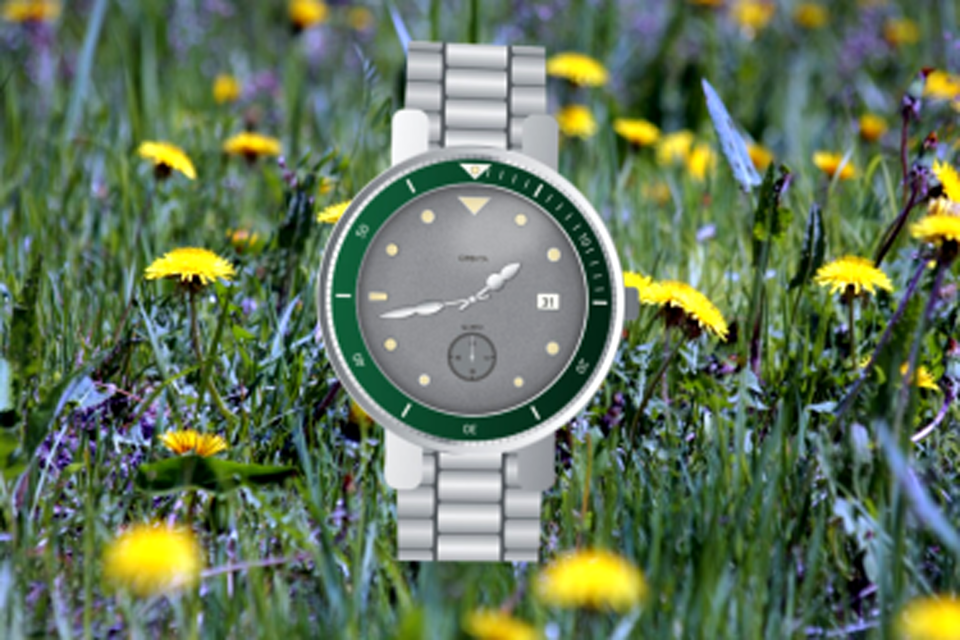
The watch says 1:43
